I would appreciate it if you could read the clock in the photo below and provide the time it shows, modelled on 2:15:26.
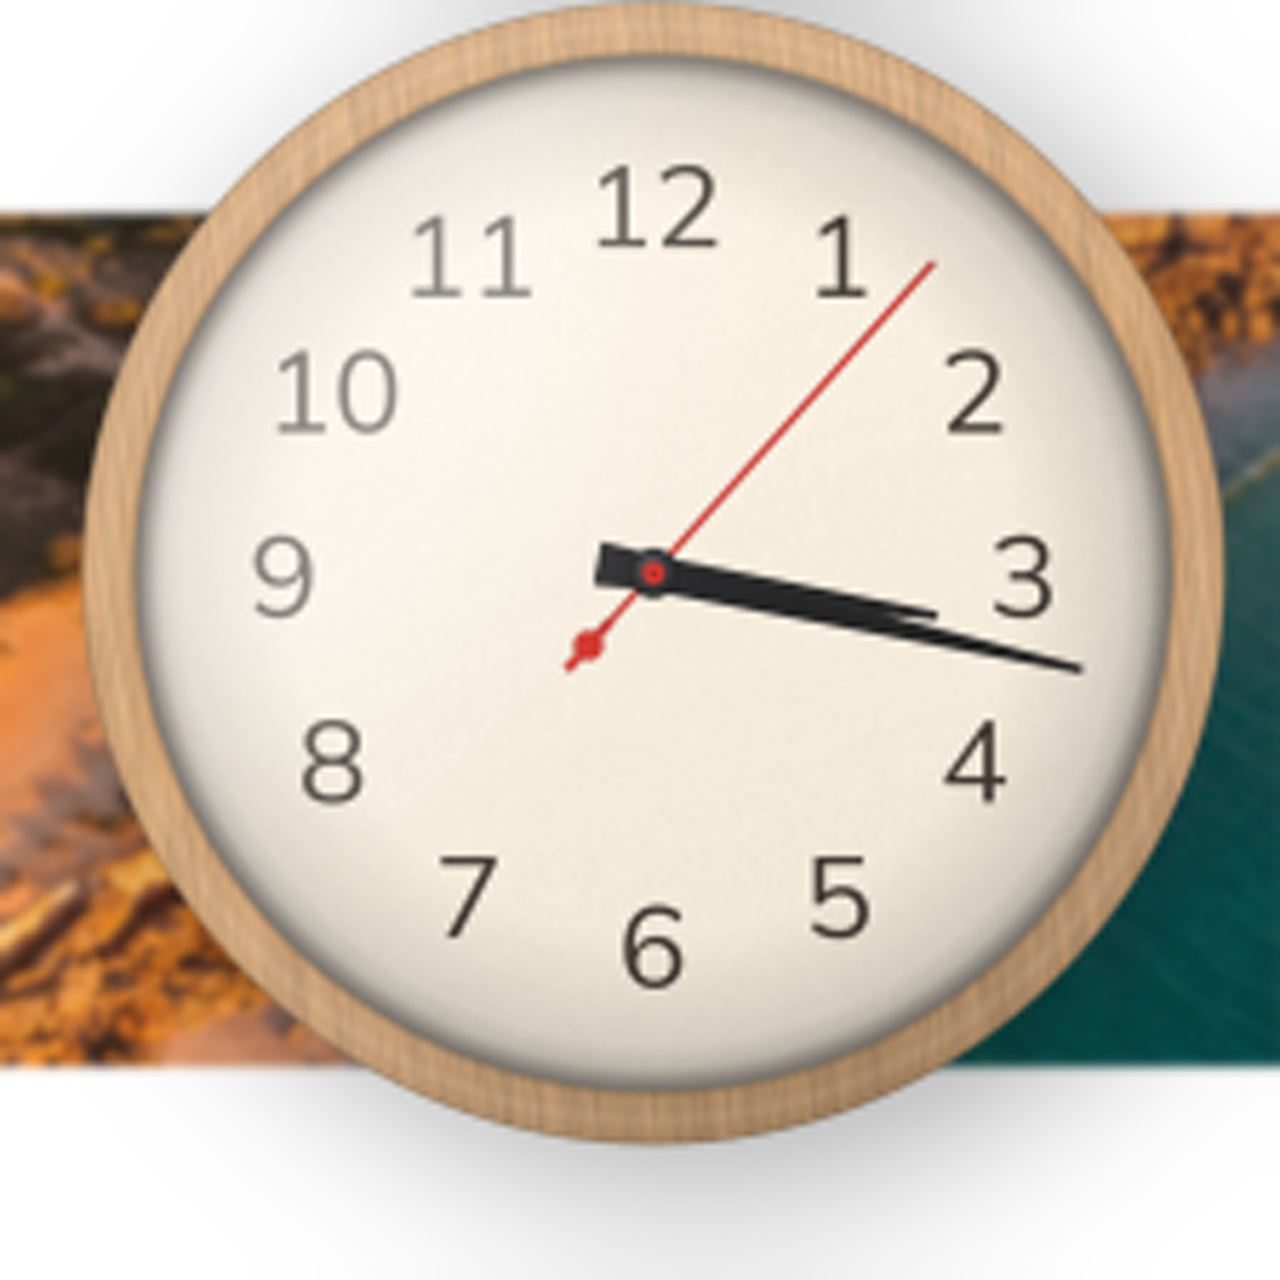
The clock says 3:17:07
